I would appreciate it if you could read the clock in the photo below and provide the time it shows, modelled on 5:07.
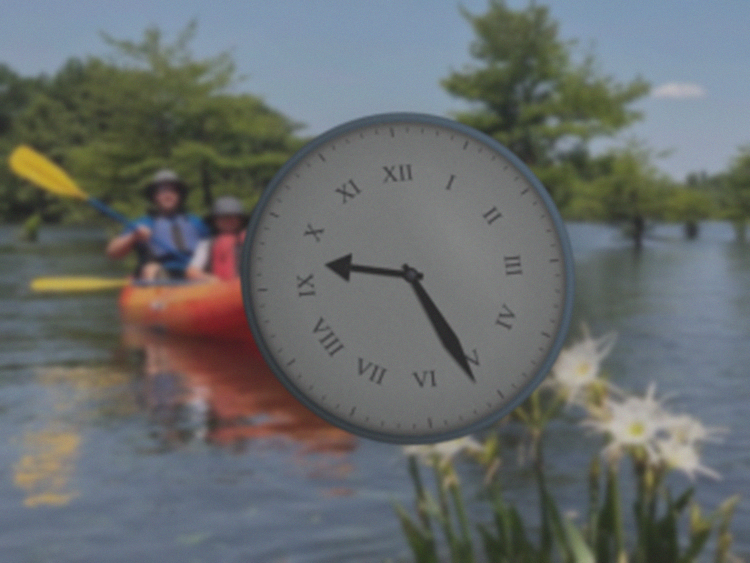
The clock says 9:26
